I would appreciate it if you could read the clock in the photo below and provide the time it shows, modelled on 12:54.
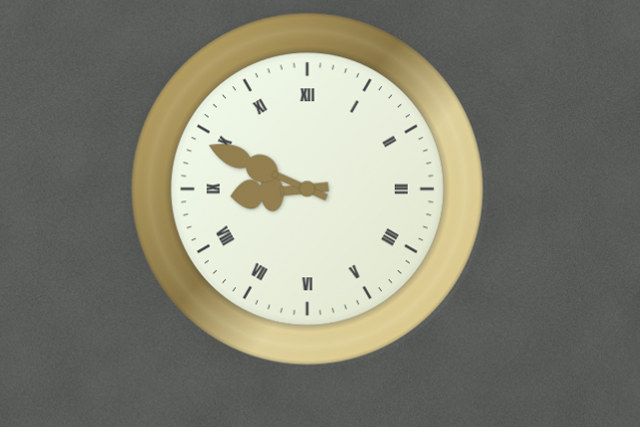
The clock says 8:49
